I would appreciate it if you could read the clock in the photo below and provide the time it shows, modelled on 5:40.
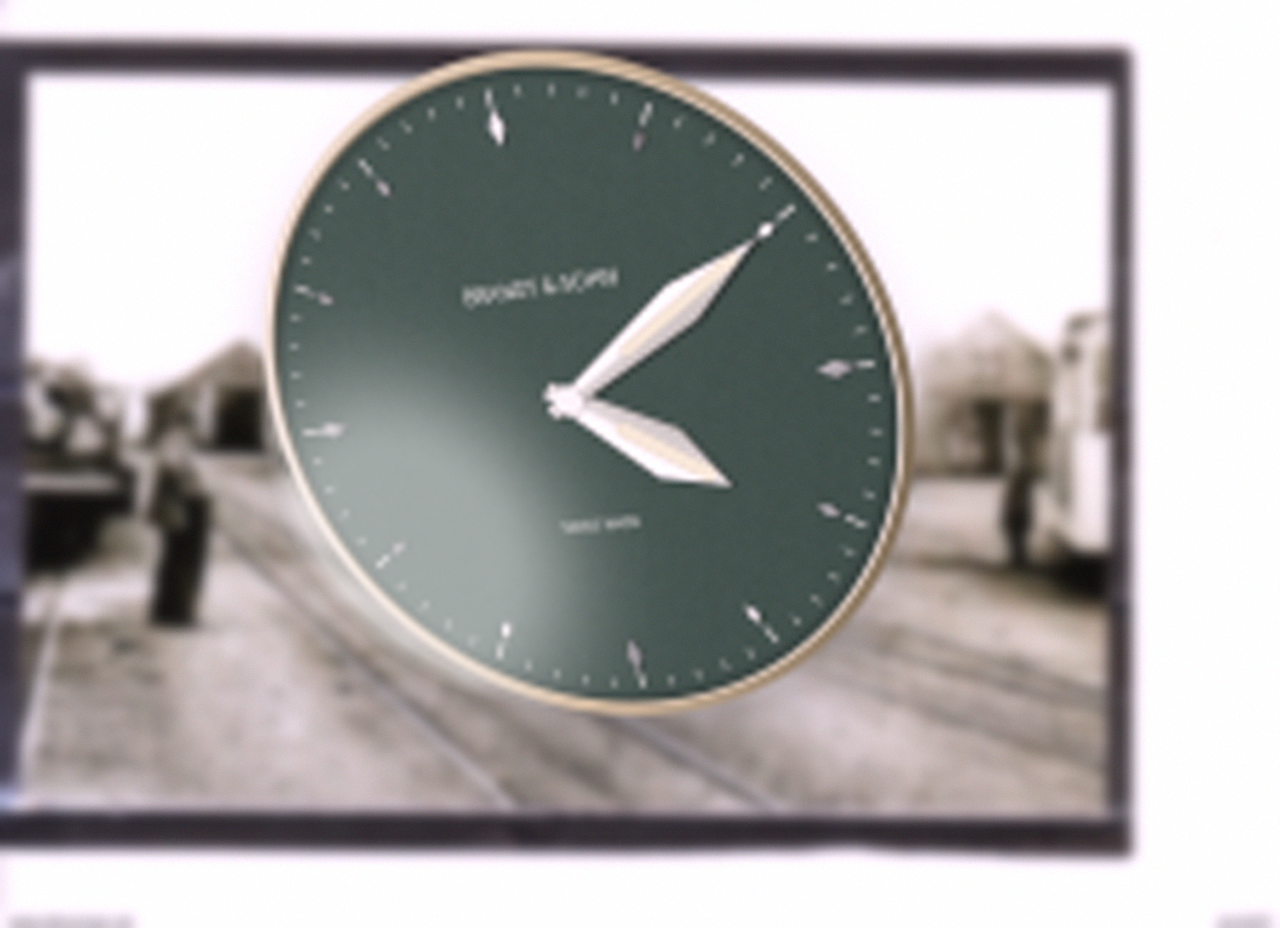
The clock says 4:10
